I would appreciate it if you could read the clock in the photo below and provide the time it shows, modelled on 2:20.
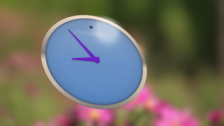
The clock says 8:54
